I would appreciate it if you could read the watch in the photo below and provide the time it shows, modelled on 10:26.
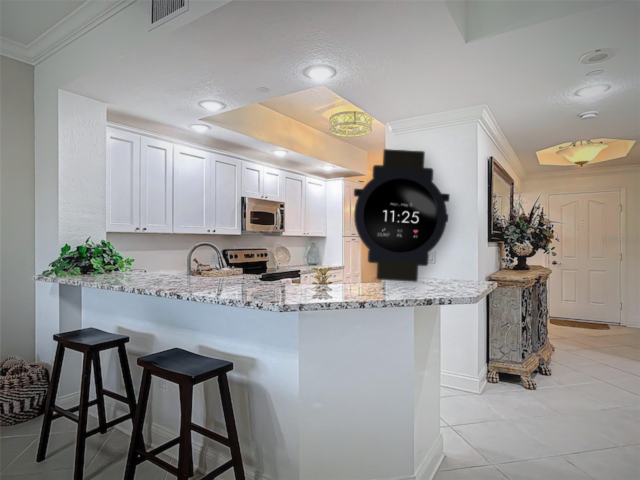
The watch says 11:25
